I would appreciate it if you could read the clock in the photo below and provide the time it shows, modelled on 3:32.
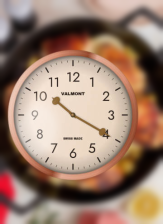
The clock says 10:20
